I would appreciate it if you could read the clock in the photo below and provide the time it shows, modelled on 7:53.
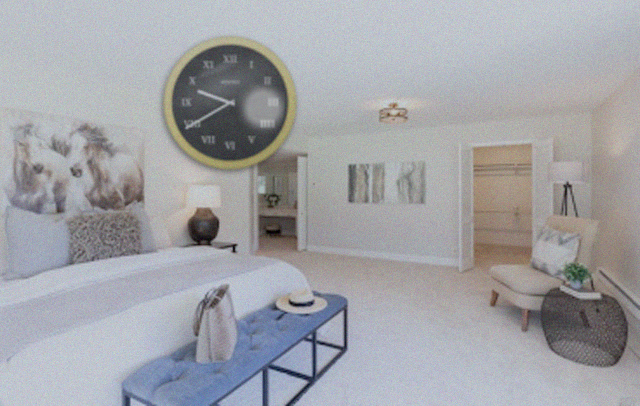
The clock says 9:40
